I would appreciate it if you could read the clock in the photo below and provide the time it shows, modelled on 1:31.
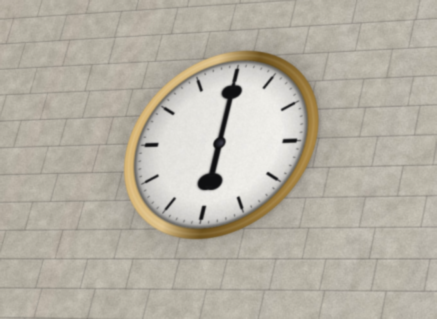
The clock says 6:00
